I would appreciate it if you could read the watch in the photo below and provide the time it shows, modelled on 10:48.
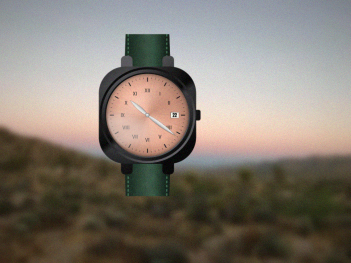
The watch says 10:21
